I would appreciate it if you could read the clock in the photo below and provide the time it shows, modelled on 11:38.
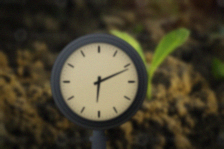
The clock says 6:11
